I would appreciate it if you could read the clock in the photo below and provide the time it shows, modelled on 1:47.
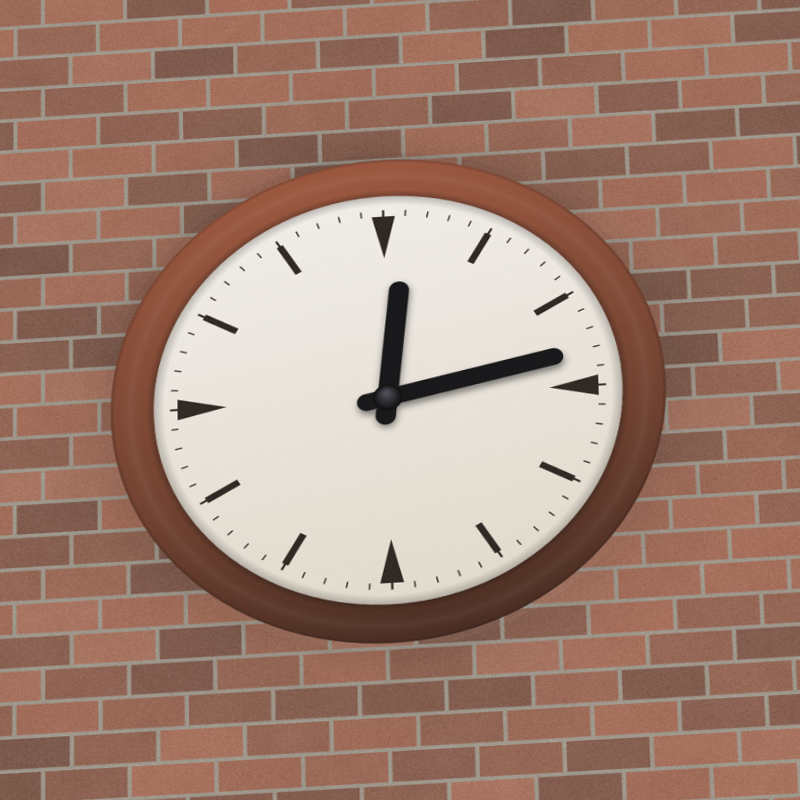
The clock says 12:13
